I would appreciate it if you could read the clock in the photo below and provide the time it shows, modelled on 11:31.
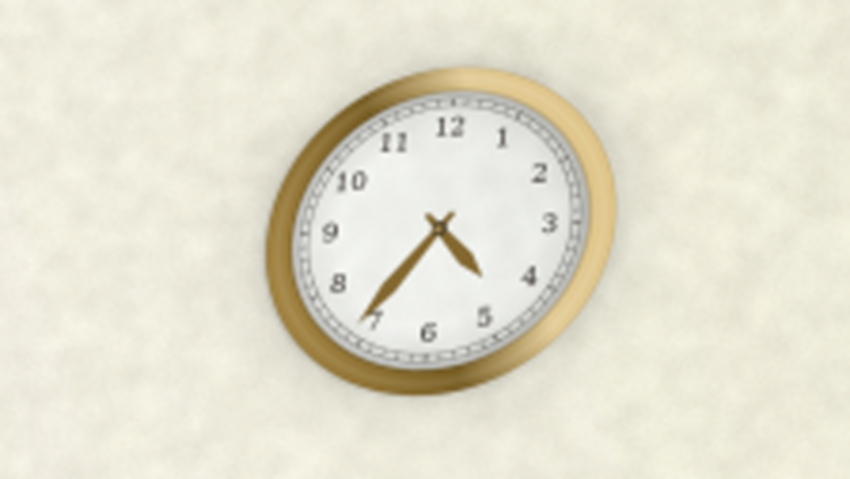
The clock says 4:36
